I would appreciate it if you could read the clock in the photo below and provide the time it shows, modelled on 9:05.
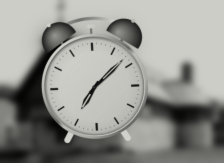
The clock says 7:08
